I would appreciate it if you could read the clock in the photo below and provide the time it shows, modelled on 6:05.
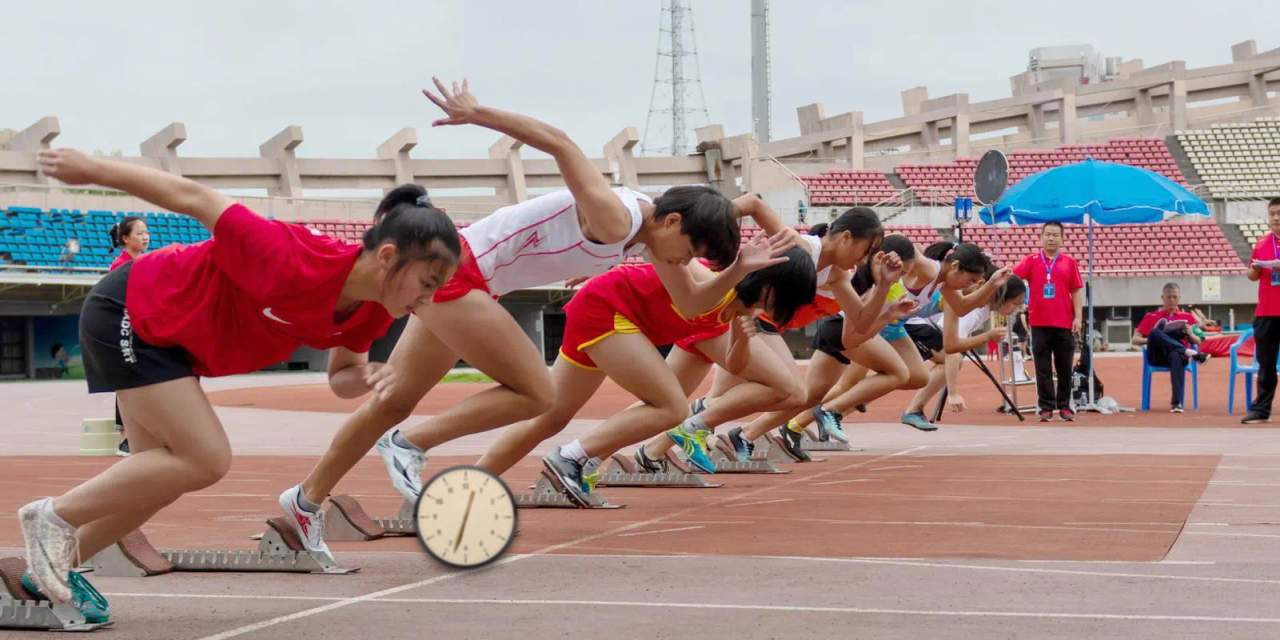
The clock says 12:33
